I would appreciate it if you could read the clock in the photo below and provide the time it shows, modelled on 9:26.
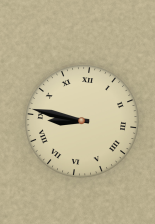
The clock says 8:46
